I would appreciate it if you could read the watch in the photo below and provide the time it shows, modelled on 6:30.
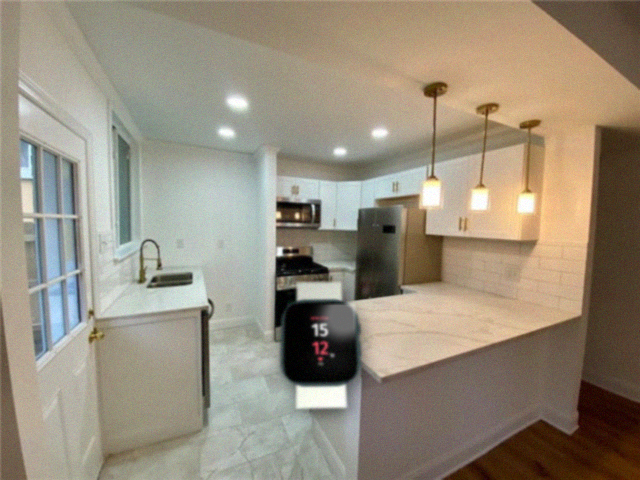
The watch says 15:12
